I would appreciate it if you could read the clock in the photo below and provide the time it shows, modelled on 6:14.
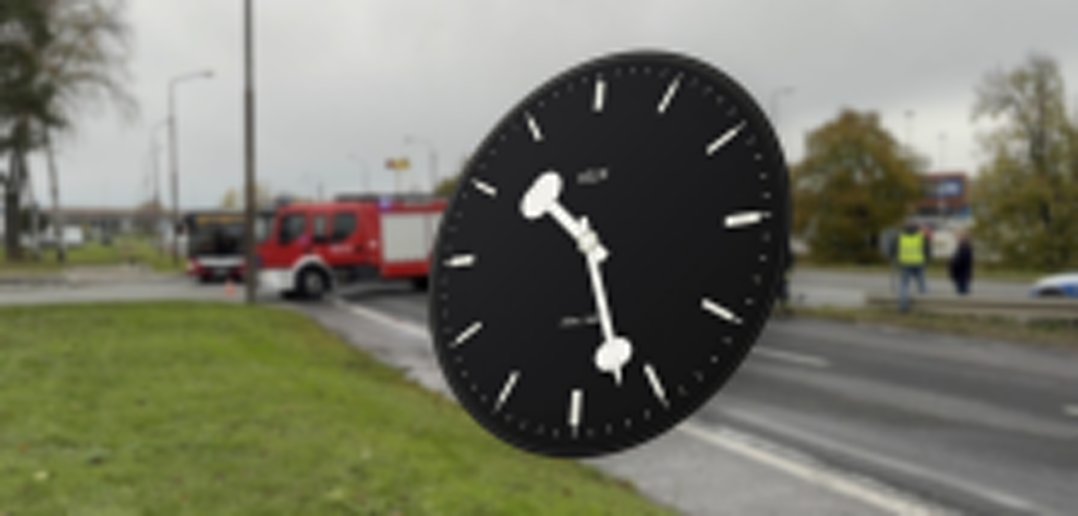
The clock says 10:27
